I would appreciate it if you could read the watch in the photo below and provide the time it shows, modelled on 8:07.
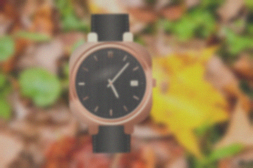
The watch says 5:07
